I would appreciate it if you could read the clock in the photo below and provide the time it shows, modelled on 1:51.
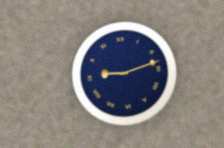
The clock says 9:13
